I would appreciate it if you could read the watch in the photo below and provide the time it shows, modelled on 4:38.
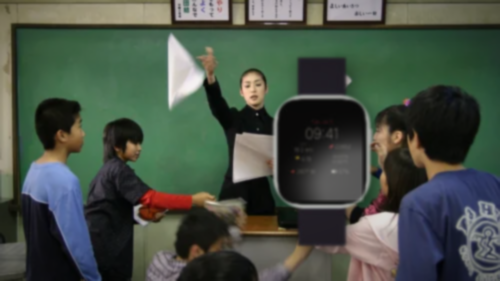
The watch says 9:41
